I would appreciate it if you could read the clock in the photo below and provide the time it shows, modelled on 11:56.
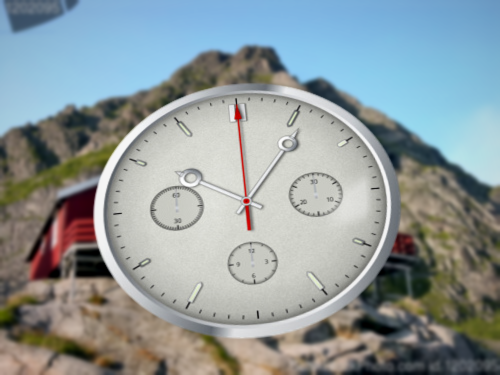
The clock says 10:06
